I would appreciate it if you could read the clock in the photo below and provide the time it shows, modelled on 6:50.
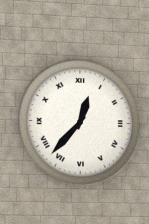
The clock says 12:37
